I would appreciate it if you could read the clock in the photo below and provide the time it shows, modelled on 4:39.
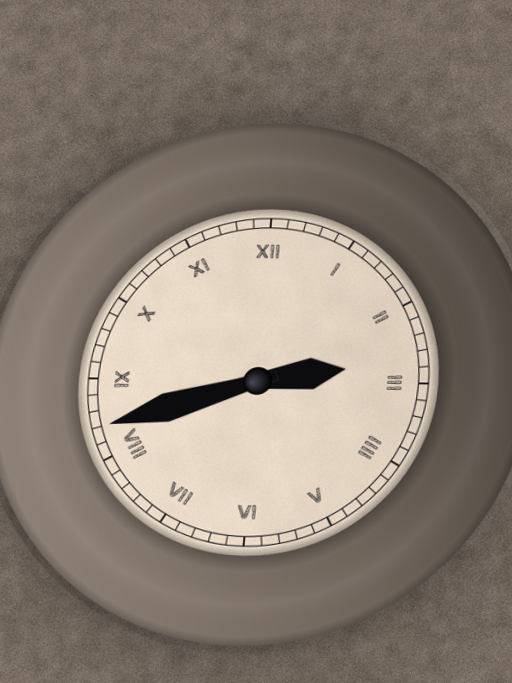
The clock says 2:42
